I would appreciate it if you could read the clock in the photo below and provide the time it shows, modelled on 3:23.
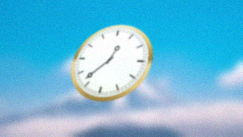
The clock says 12:37
